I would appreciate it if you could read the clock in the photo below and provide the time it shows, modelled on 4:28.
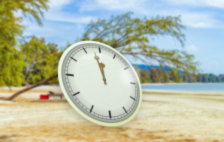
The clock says 11:58
